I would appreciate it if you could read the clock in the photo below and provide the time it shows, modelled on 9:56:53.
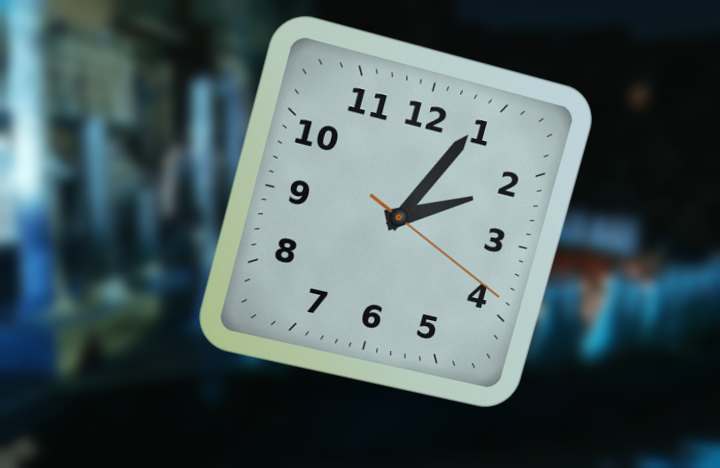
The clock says 2:04:19
